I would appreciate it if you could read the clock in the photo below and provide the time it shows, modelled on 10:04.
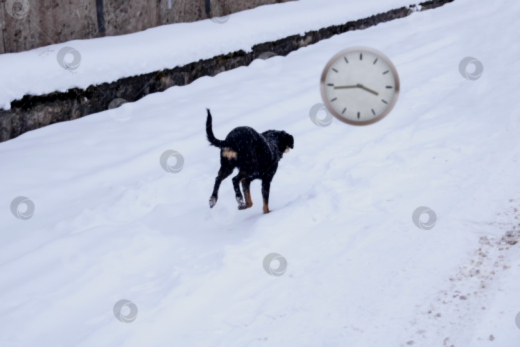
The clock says 3:44
